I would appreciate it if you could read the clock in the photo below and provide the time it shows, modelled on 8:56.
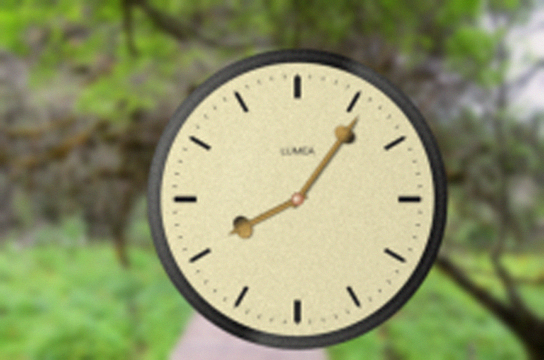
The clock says 8:06
